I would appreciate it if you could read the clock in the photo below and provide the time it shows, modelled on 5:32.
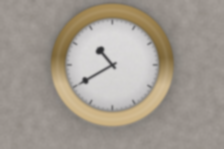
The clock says 10:40
